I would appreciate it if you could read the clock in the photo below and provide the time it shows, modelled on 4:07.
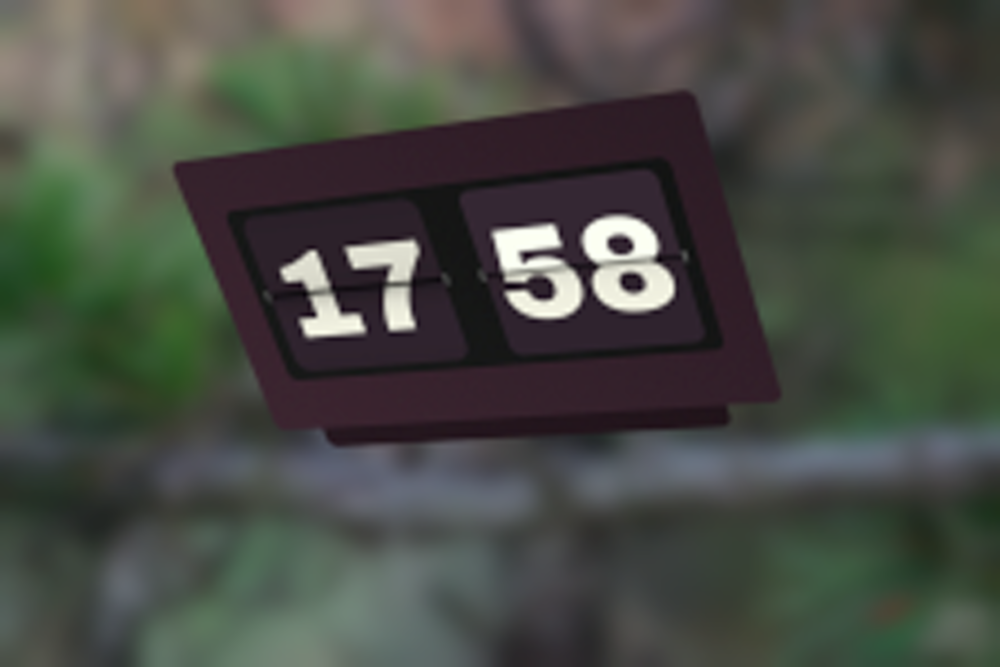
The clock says 17:58
